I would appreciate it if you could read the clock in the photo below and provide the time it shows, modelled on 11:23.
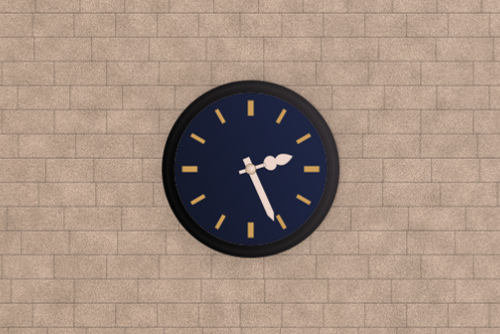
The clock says 2:26
